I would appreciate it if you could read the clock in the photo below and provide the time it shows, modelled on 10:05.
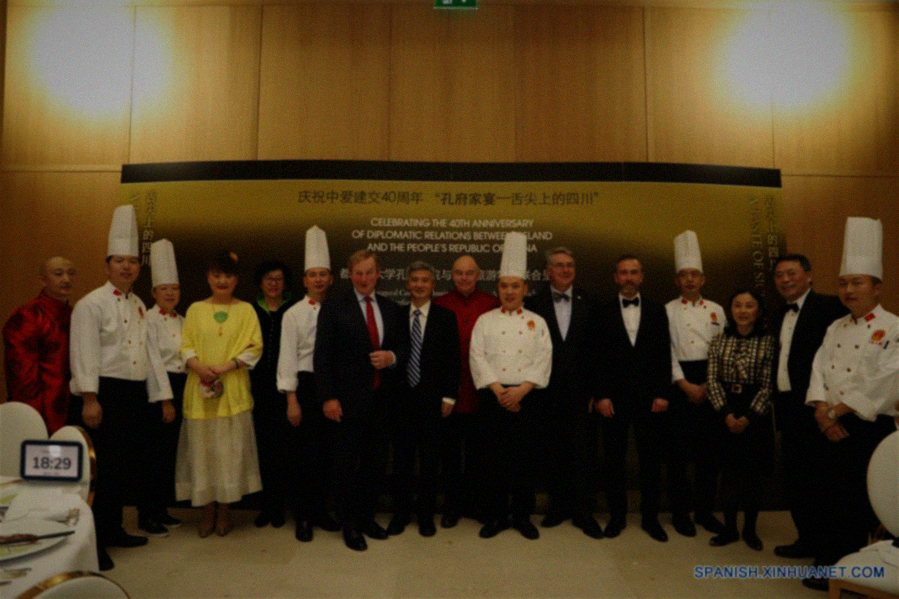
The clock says 18:29
